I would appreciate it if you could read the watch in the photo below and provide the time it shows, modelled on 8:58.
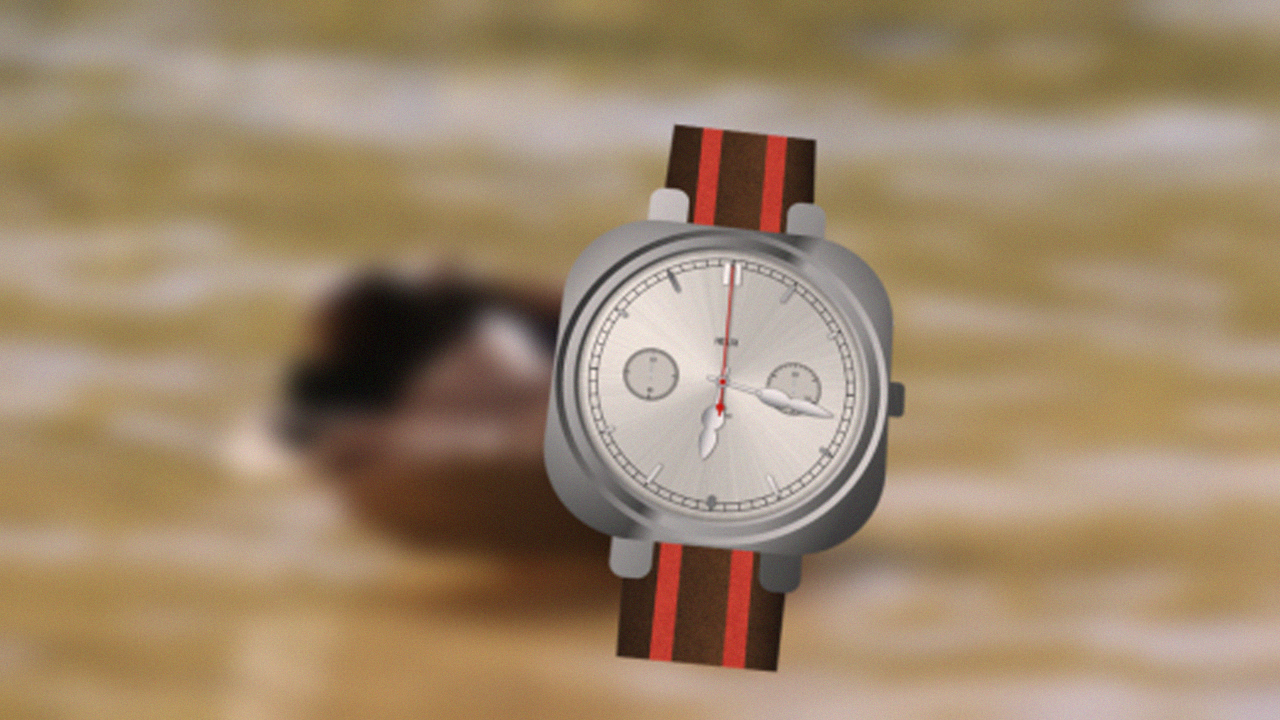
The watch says 6:17
